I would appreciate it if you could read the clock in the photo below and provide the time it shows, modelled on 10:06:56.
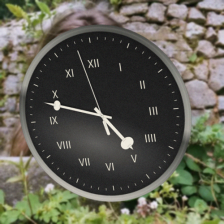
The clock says 4:47:58
